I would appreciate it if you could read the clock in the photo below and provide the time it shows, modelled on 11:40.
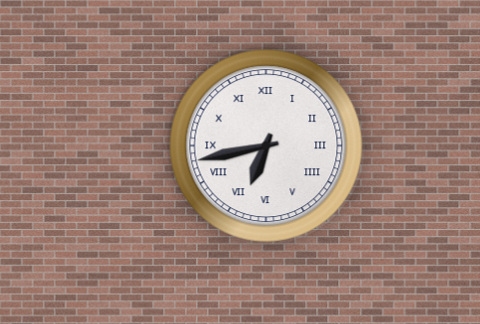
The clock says 6:43
